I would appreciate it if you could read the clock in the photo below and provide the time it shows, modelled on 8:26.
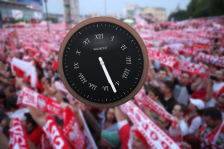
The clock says 5:27
